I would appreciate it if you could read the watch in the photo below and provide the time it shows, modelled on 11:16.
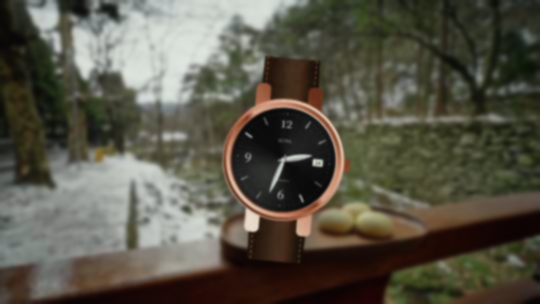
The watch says 2:33
